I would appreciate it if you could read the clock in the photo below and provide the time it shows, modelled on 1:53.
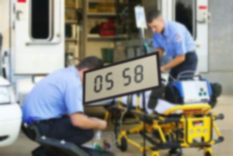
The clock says 5:58
